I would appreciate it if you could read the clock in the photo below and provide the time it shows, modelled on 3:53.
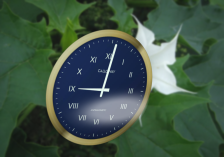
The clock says 9:01
